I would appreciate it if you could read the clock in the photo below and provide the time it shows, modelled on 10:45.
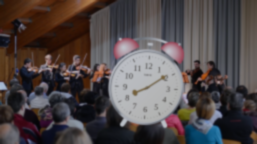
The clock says 8:09
